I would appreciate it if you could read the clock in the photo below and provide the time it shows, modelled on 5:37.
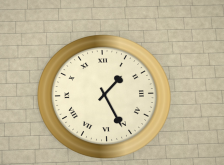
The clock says 1:26
